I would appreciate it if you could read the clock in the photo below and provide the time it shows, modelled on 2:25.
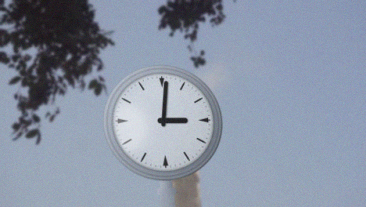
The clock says 3:01
